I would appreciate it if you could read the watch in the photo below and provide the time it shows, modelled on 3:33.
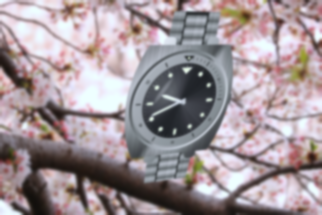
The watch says 9:41
